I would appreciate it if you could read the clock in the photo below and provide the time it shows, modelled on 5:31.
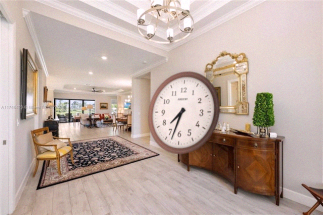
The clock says 7:33
